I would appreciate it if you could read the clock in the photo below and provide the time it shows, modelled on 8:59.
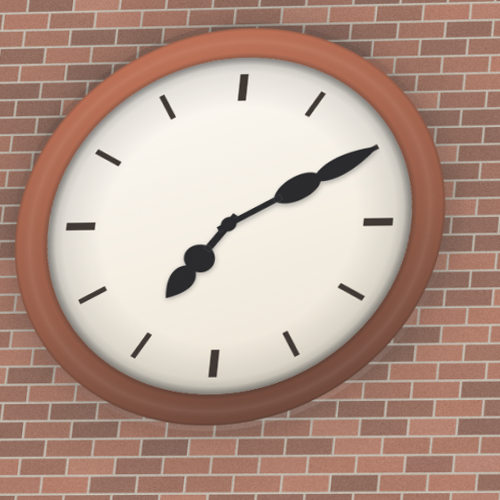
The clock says 7:10
